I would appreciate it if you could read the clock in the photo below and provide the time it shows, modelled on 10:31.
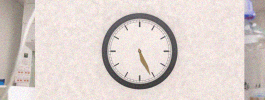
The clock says 5:26
